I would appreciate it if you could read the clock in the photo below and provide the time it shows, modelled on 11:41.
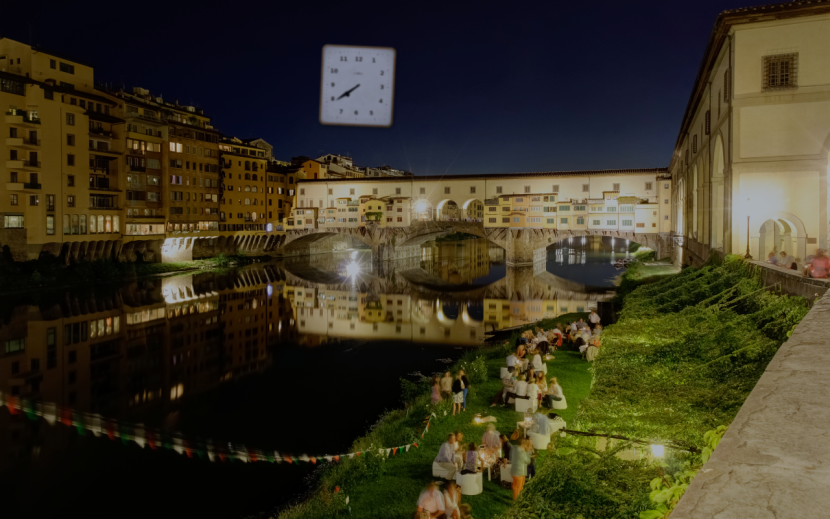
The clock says 7:39
